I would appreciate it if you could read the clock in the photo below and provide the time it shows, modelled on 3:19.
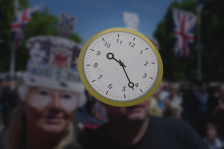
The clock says 9:22
